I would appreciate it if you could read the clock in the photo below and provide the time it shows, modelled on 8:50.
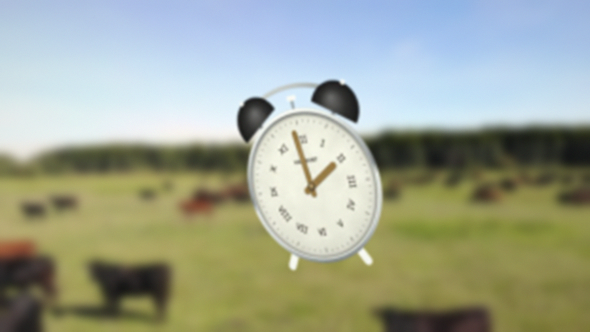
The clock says 1:59
